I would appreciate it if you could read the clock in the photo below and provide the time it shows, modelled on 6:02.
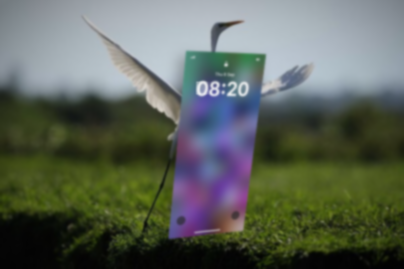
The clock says 8:20
